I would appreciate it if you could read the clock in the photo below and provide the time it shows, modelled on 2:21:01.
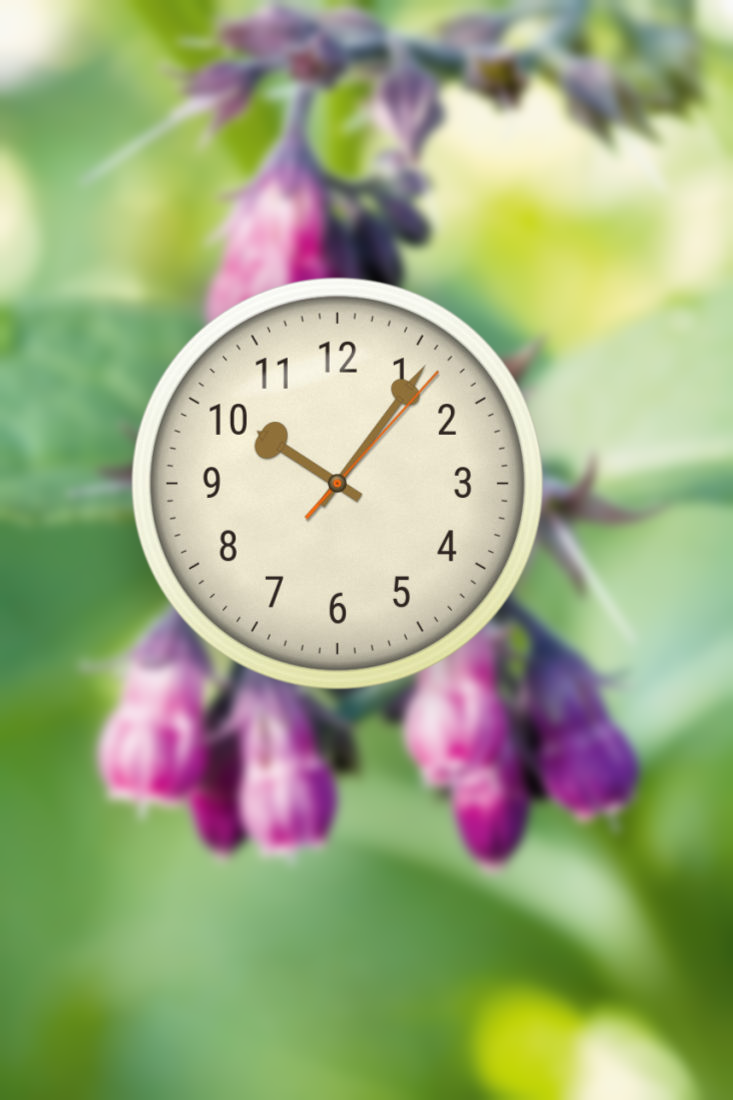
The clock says 10:06:07
